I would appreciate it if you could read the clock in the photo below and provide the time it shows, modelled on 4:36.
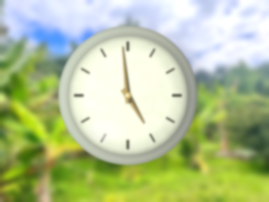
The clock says 4:59
